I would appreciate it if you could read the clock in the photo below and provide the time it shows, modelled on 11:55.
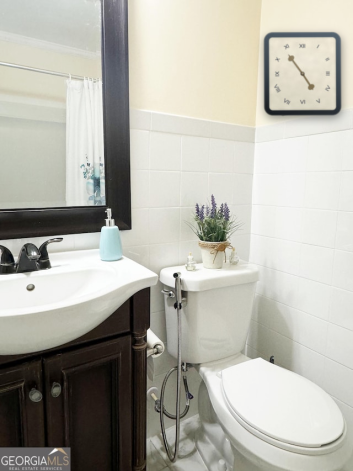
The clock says 4:54
